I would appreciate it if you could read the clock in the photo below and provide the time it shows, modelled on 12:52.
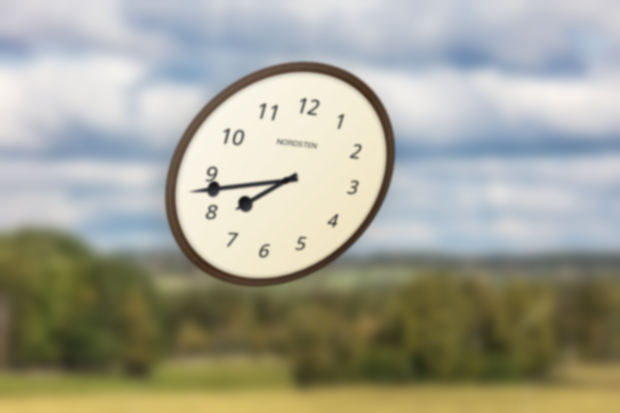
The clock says 7:43
